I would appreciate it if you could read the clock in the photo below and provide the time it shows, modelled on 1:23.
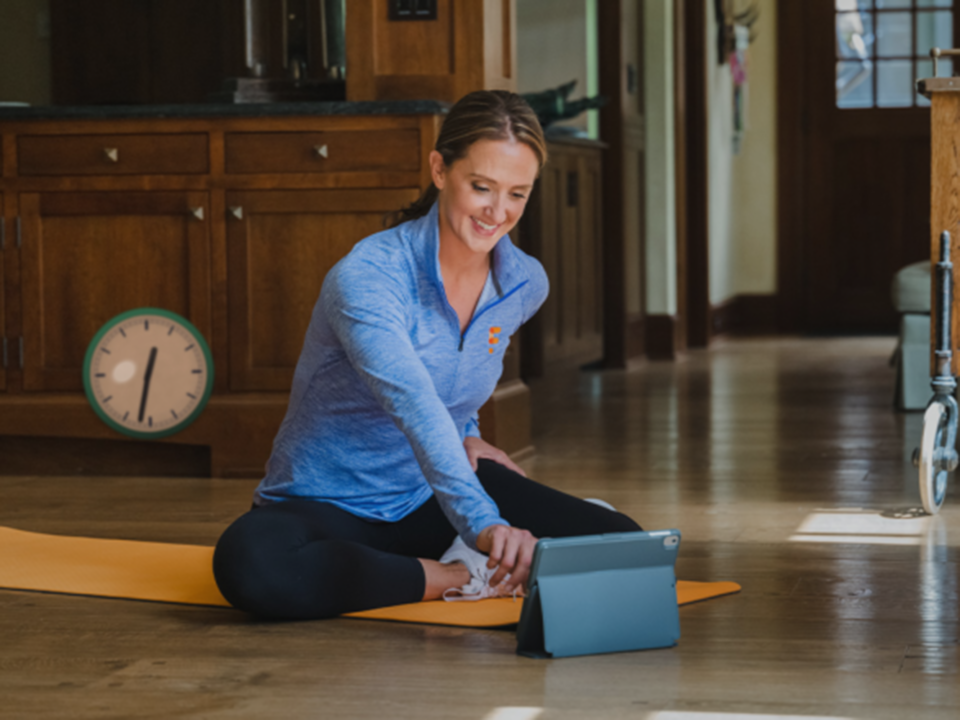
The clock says 12:32
